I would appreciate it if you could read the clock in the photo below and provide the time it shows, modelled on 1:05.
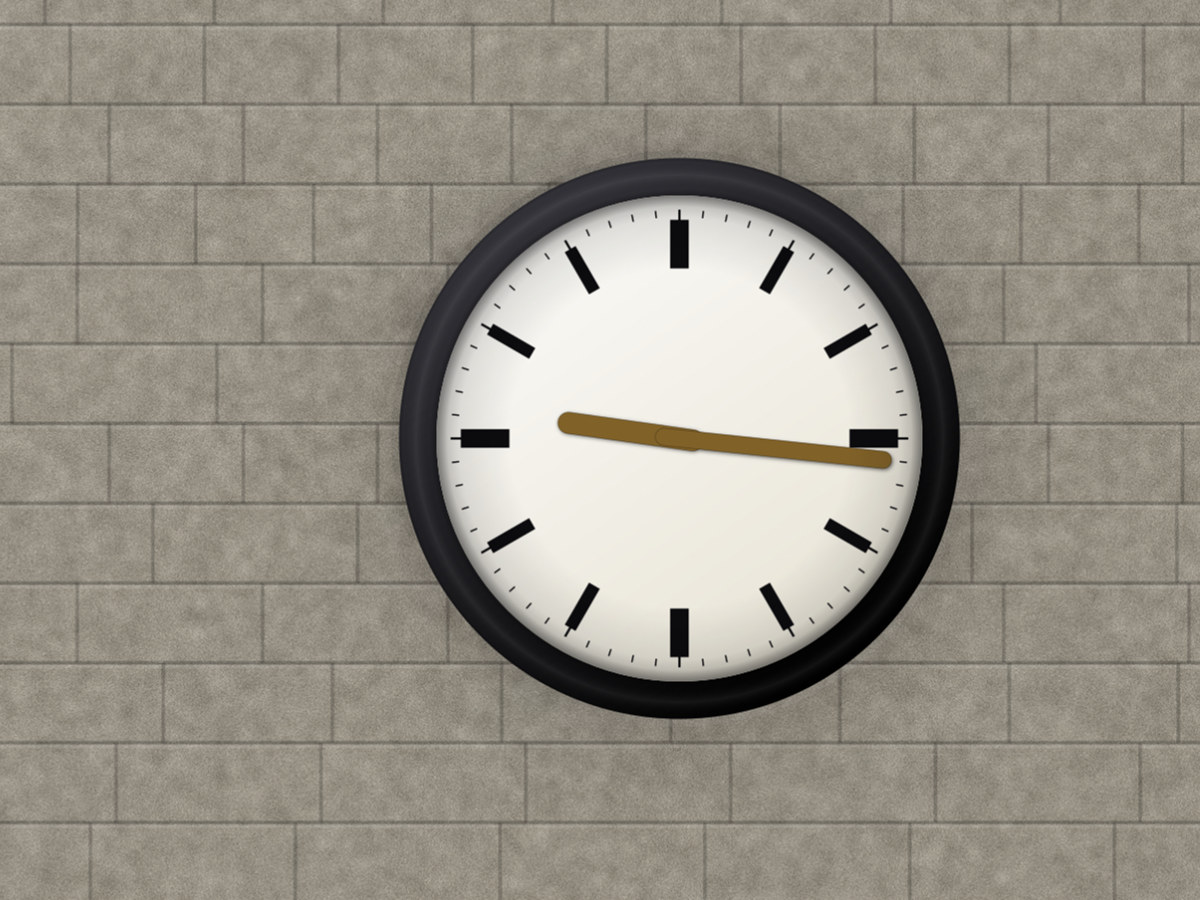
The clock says 9:16
